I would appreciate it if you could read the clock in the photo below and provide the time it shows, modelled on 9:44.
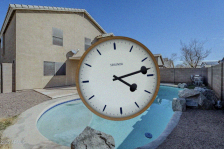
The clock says 4:13
